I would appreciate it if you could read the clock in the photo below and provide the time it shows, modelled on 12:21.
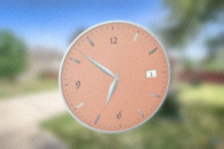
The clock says 6:52
